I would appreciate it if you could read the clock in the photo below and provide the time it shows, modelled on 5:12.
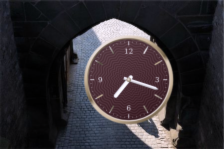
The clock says 7:18
